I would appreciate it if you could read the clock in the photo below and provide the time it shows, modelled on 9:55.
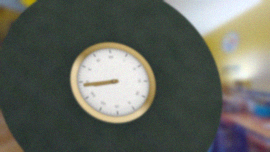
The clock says 8:44
